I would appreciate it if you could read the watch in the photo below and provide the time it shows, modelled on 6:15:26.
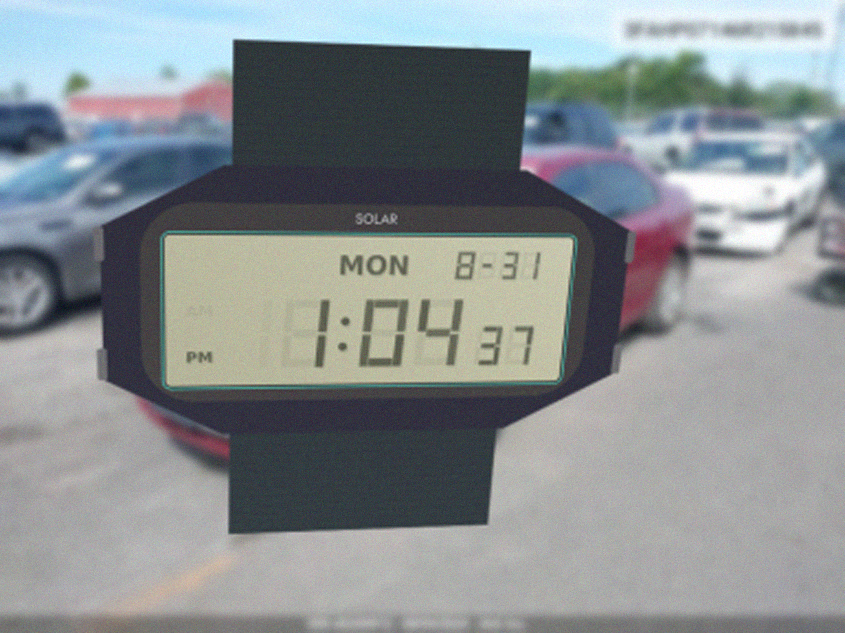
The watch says 1:04:37
